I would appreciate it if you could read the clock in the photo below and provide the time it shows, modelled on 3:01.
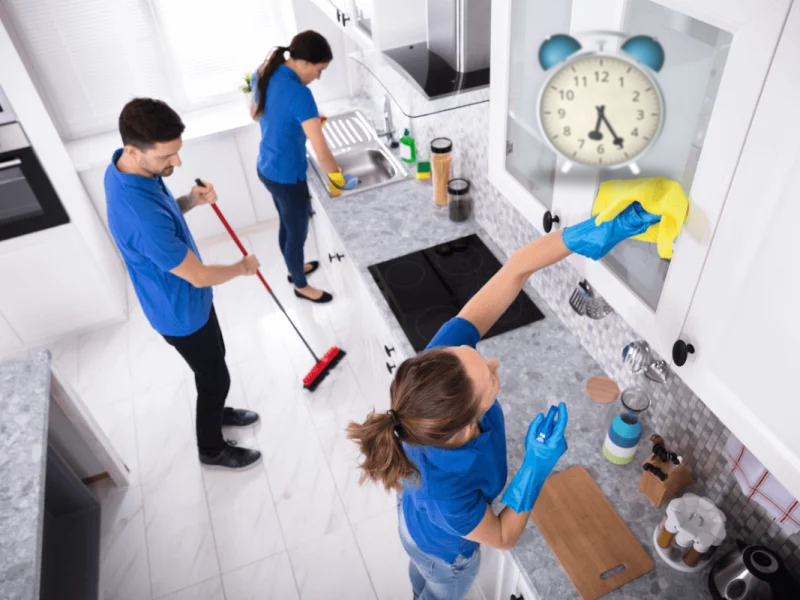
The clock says 6:25
